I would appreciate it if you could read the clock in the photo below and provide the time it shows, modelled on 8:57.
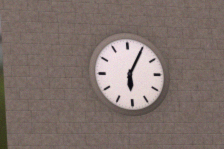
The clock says 6:05
